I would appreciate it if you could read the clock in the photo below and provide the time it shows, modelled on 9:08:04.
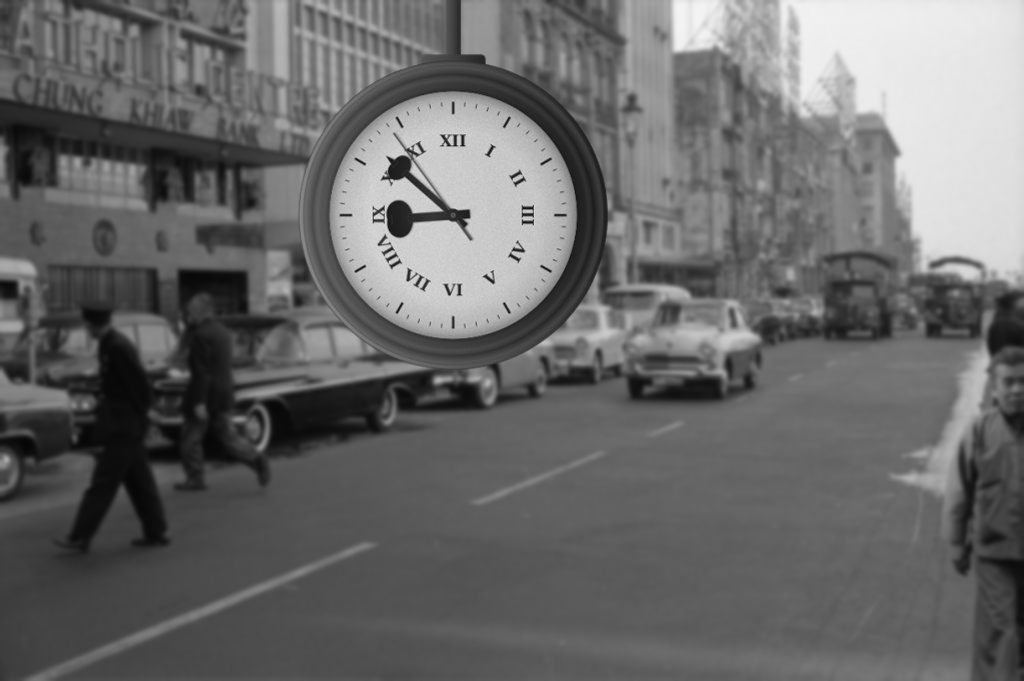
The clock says 8:51:54
